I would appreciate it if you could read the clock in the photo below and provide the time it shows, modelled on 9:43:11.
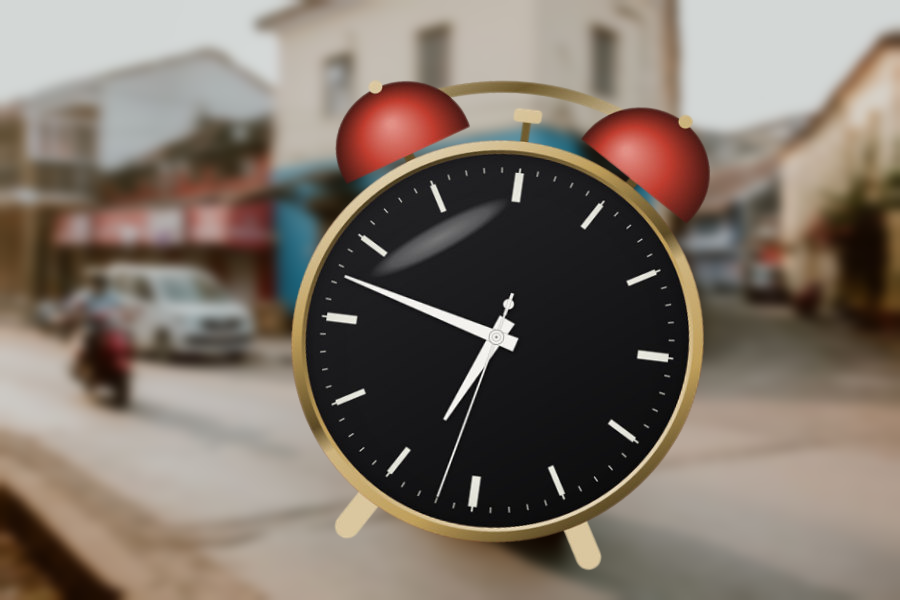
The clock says 6:47:32
